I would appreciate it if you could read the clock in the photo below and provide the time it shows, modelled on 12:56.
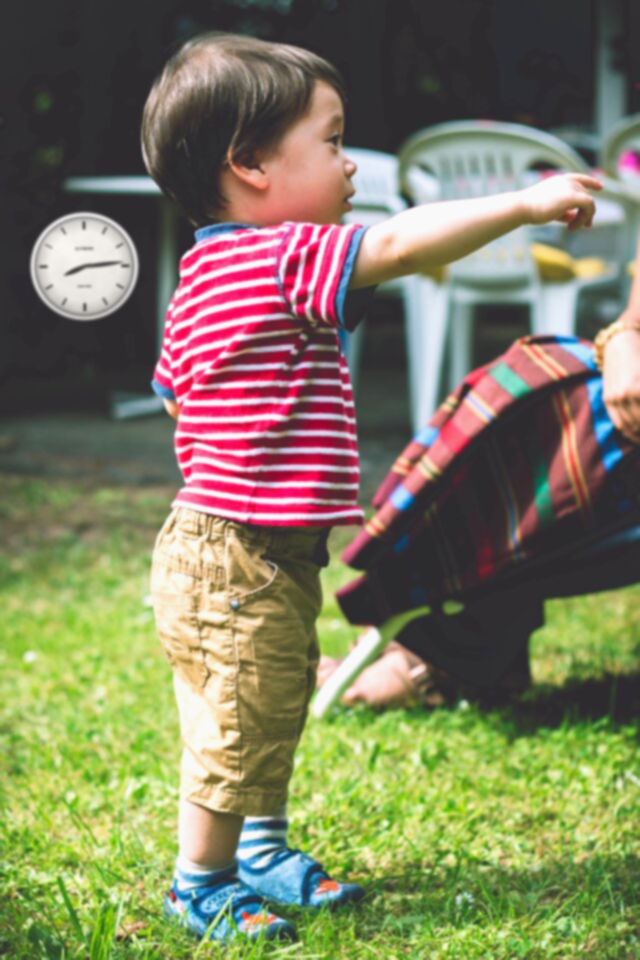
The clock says 8:14
